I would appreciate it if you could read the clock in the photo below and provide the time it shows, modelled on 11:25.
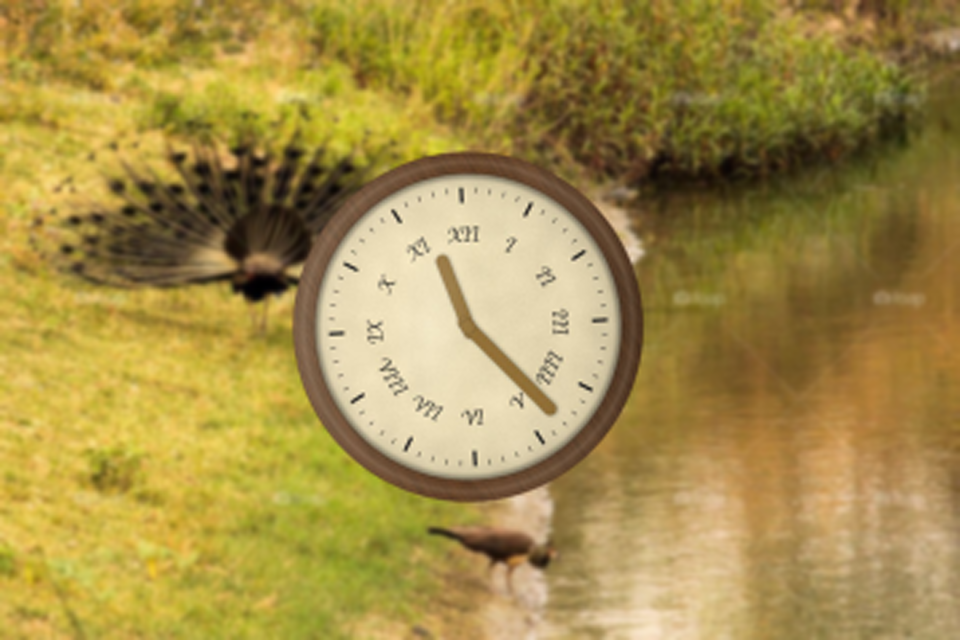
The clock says 11:23
